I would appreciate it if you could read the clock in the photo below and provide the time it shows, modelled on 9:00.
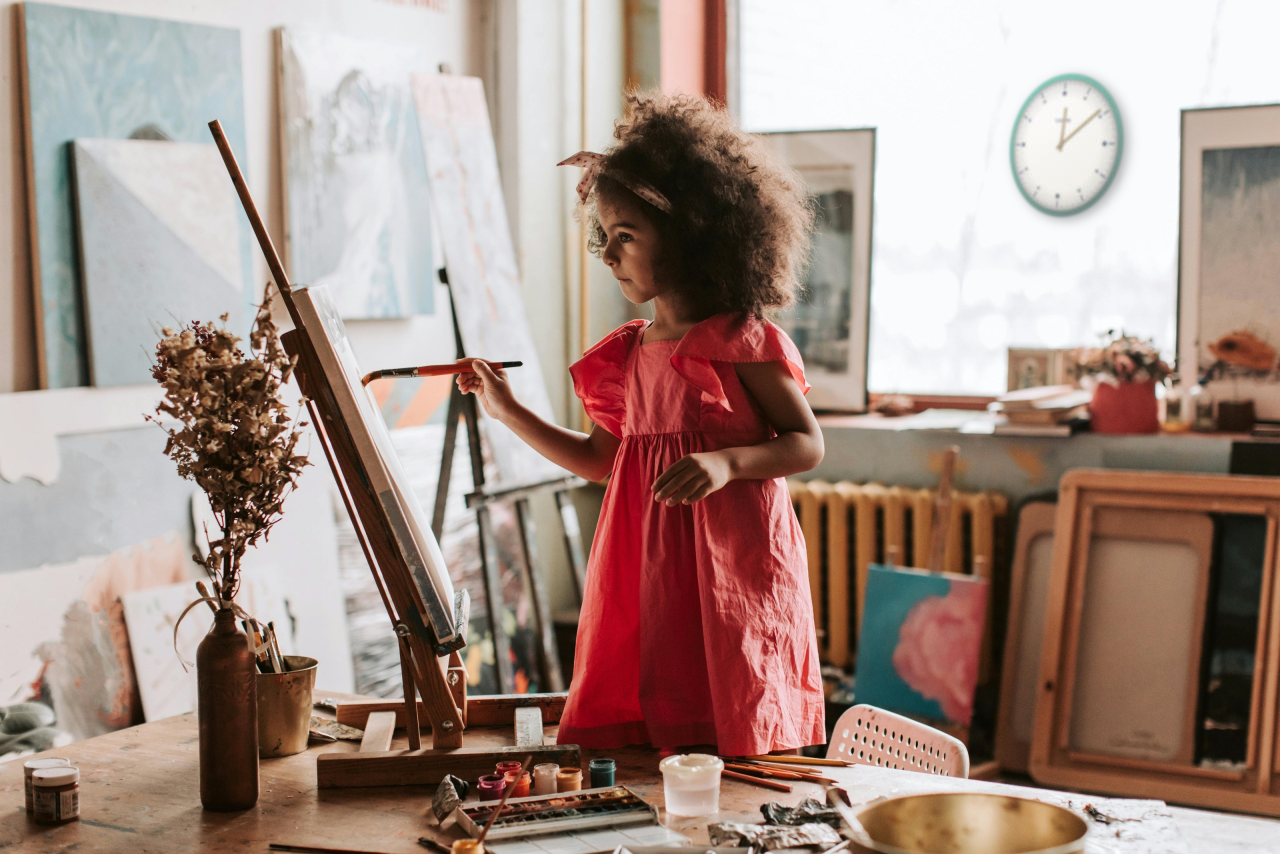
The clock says 12:09
